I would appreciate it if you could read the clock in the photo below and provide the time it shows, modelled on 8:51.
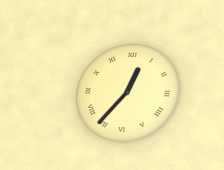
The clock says 12:36
